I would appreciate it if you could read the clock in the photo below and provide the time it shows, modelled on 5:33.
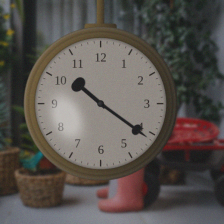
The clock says 10:21
